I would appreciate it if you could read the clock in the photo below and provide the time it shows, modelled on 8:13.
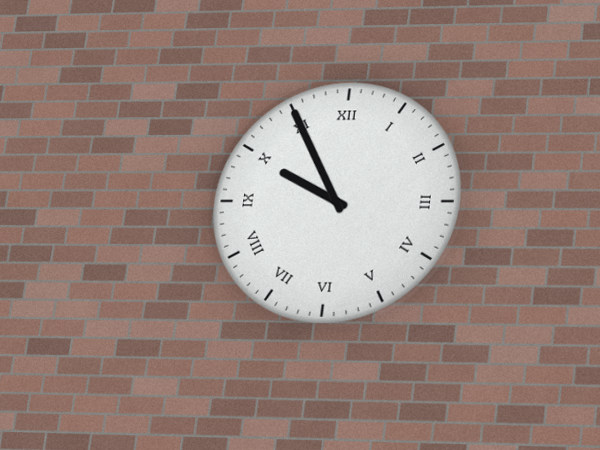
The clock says 9:55
